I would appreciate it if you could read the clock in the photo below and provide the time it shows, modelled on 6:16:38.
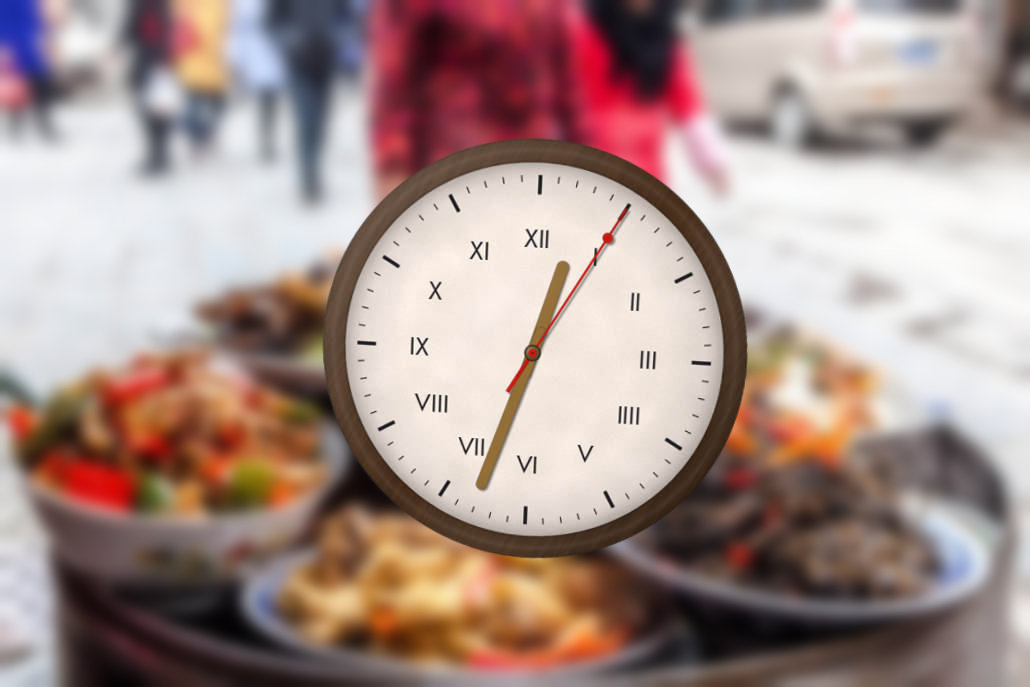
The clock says 12:33:05
